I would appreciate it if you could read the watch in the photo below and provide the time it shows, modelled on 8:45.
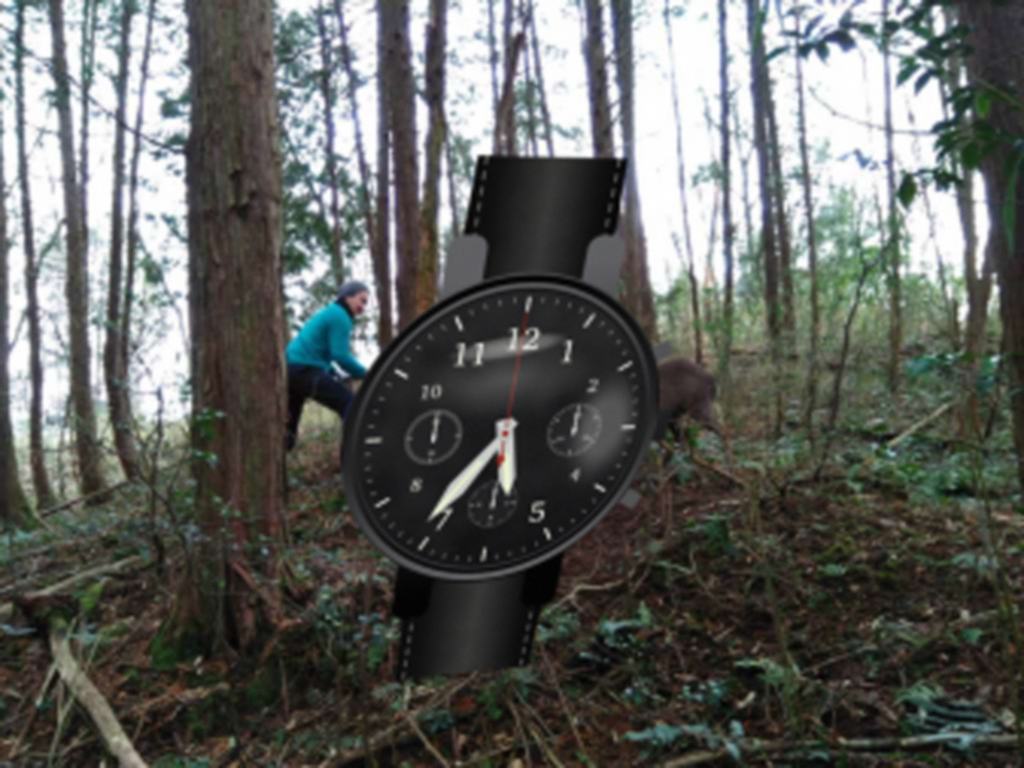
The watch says 5:36
